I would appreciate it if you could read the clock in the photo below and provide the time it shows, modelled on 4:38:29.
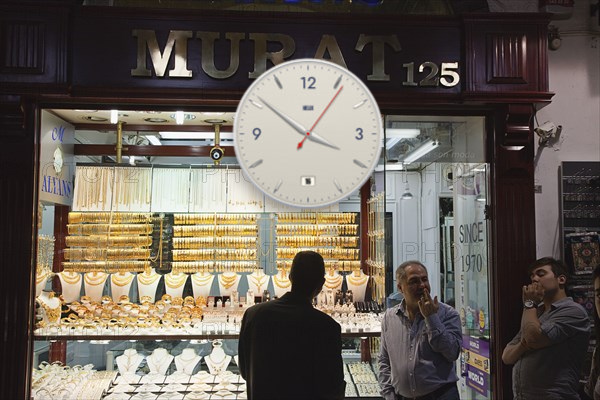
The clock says 3:51:06
